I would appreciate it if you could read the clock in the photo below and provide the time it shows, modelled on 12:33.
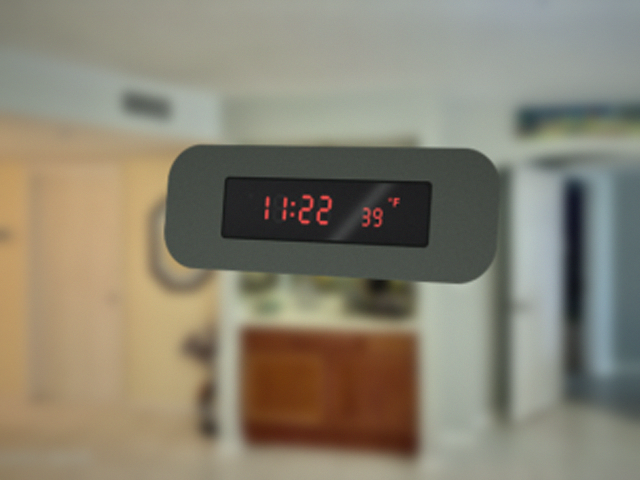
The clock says 11:22
